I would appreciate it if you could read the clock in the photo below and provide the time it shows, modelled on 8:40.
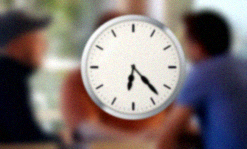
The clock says 6:23
